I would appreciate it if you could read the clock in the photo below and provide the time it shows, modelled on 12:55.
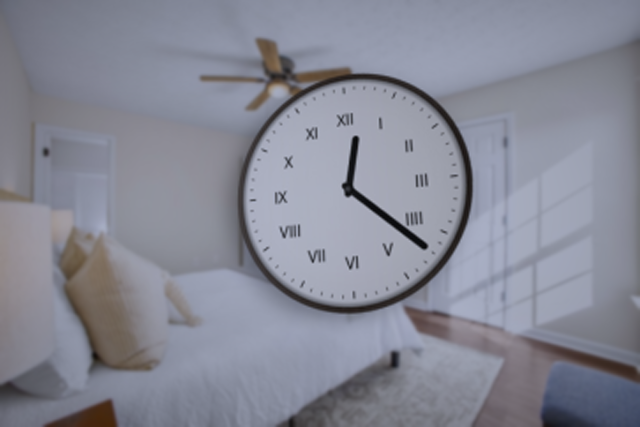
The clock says 12:22
